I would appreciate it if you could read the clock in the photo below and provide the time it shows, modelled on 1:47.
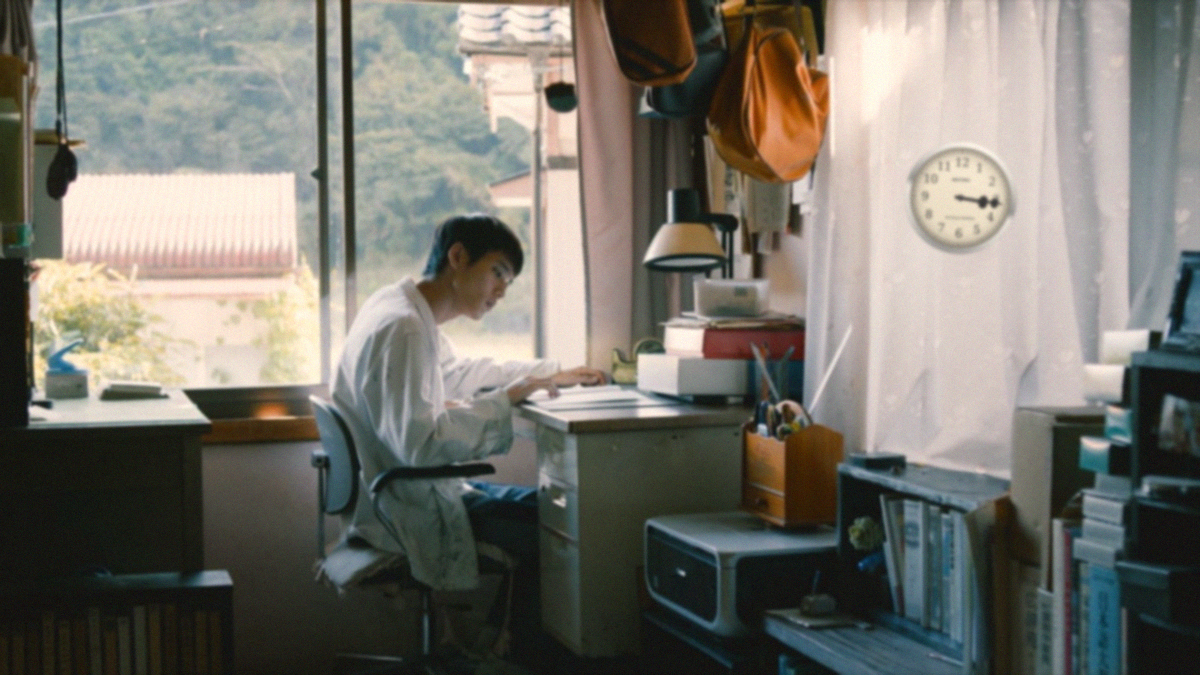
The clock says 3:16
